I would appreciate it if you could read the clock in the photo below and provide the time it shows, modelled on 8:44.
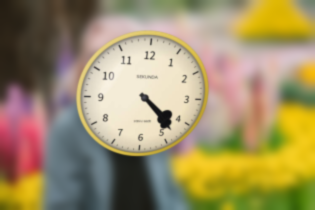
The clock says 4:23
